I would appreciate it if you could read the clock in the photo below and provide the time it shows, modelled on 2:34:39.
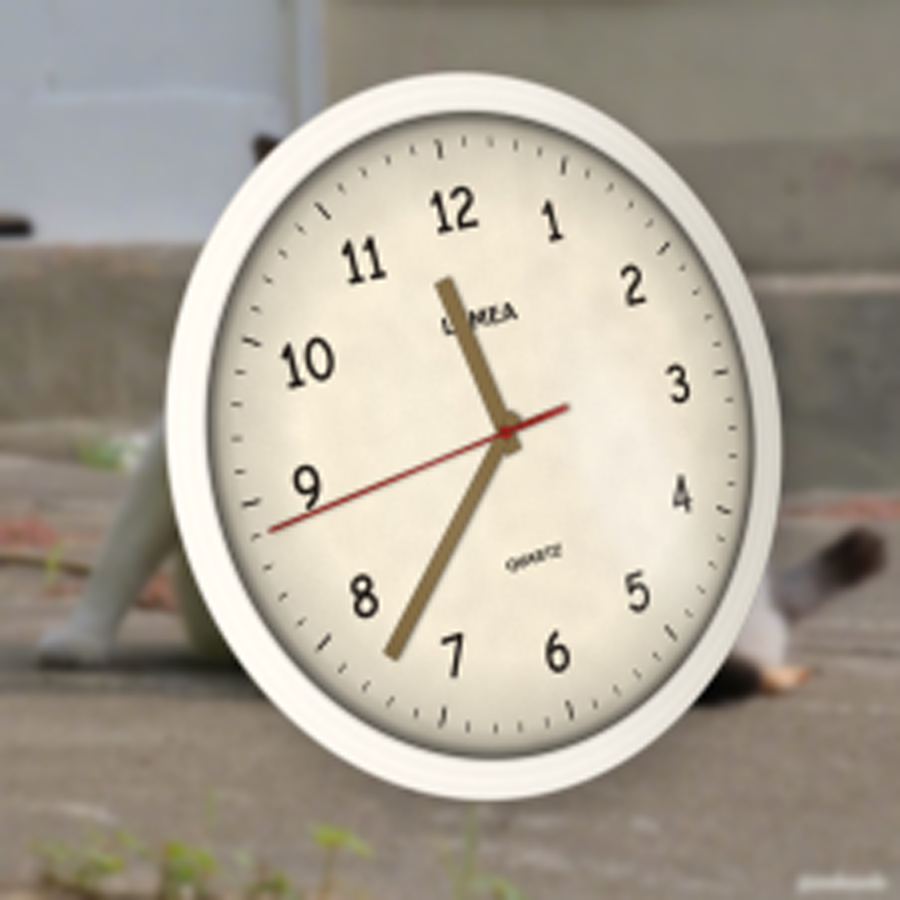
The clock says 11:37:44
